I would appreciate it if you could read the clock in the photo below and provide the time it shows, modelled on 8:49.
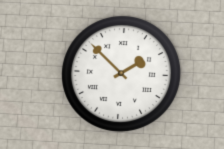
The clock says 1:52
